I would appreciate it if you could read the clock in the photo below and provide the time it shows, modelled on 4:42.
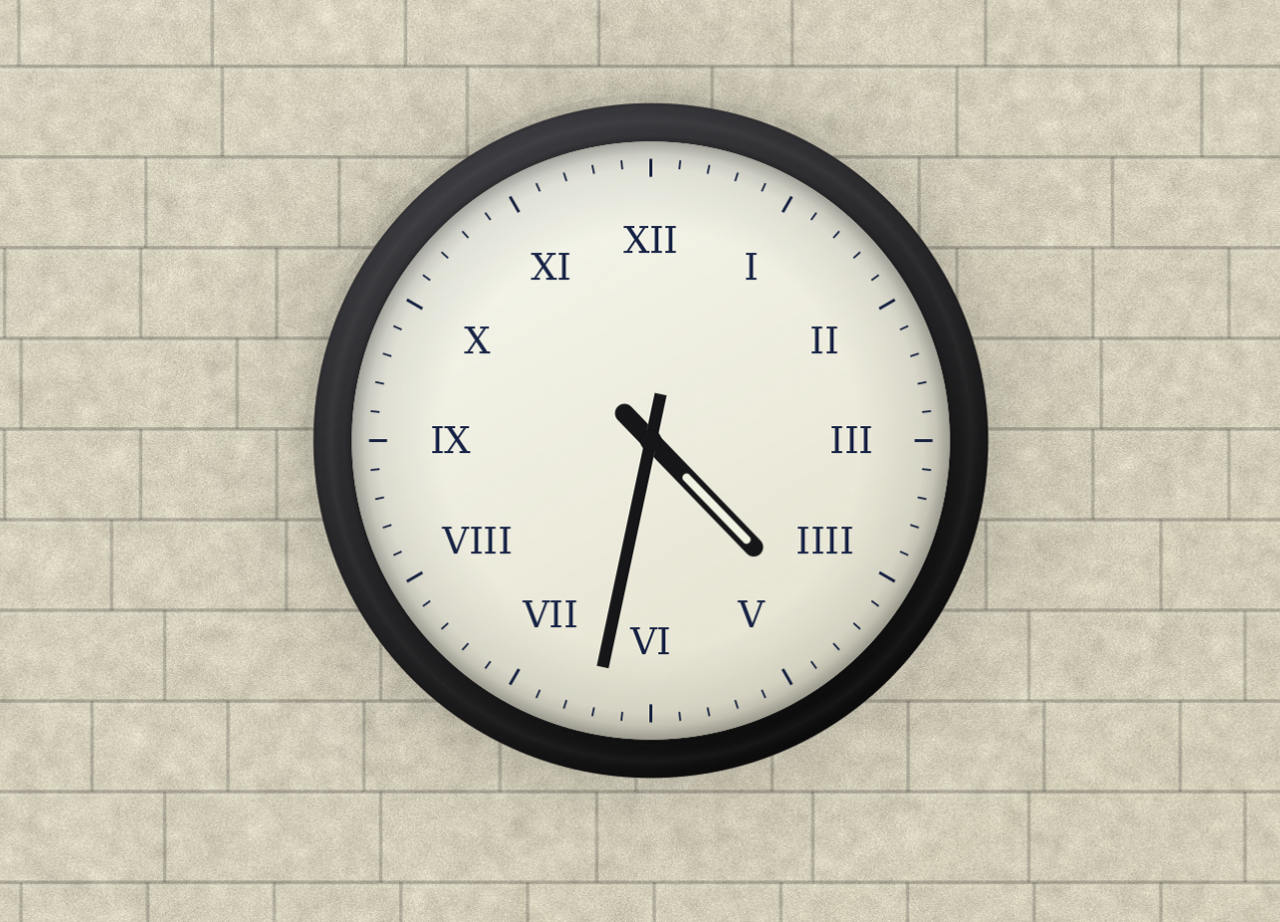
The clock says 4:32
